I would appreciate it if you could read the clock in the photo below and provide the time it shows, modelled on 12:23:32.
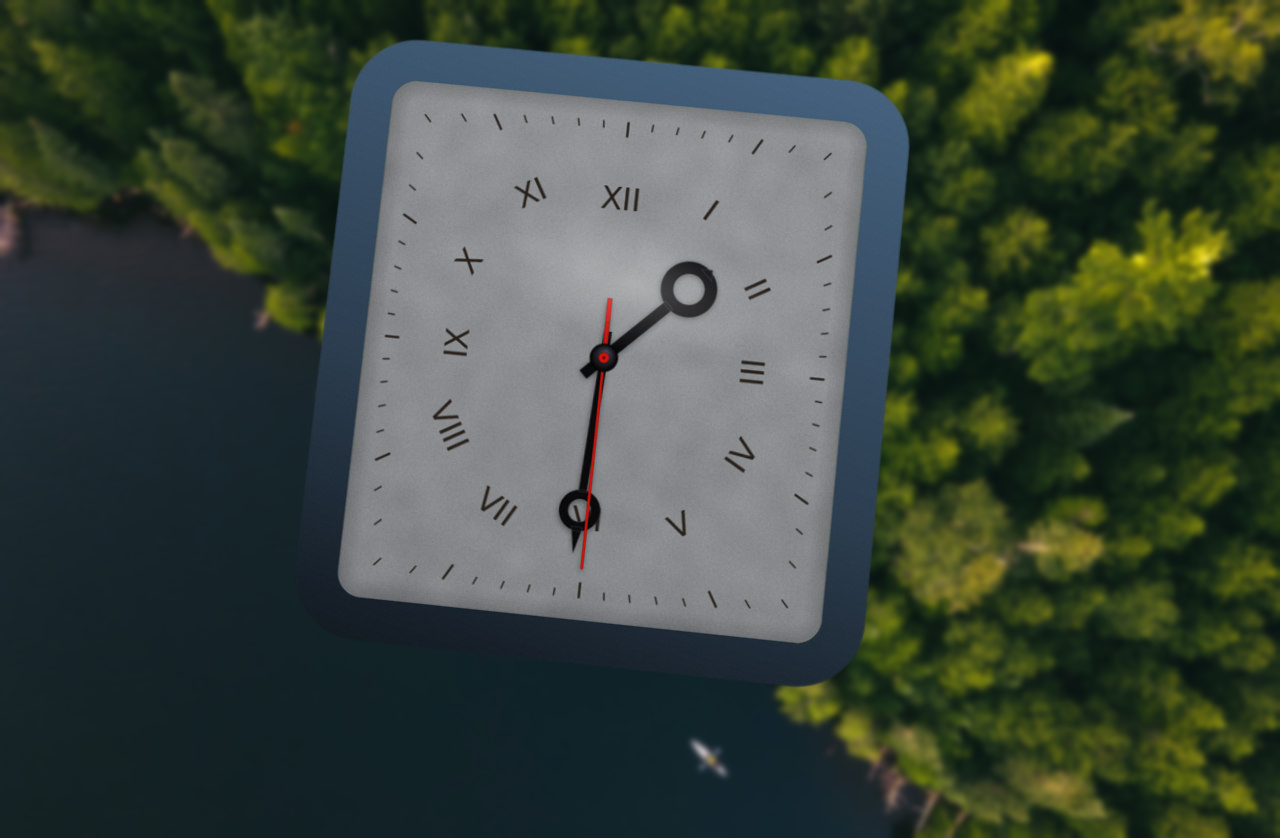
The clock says 1:30:30
